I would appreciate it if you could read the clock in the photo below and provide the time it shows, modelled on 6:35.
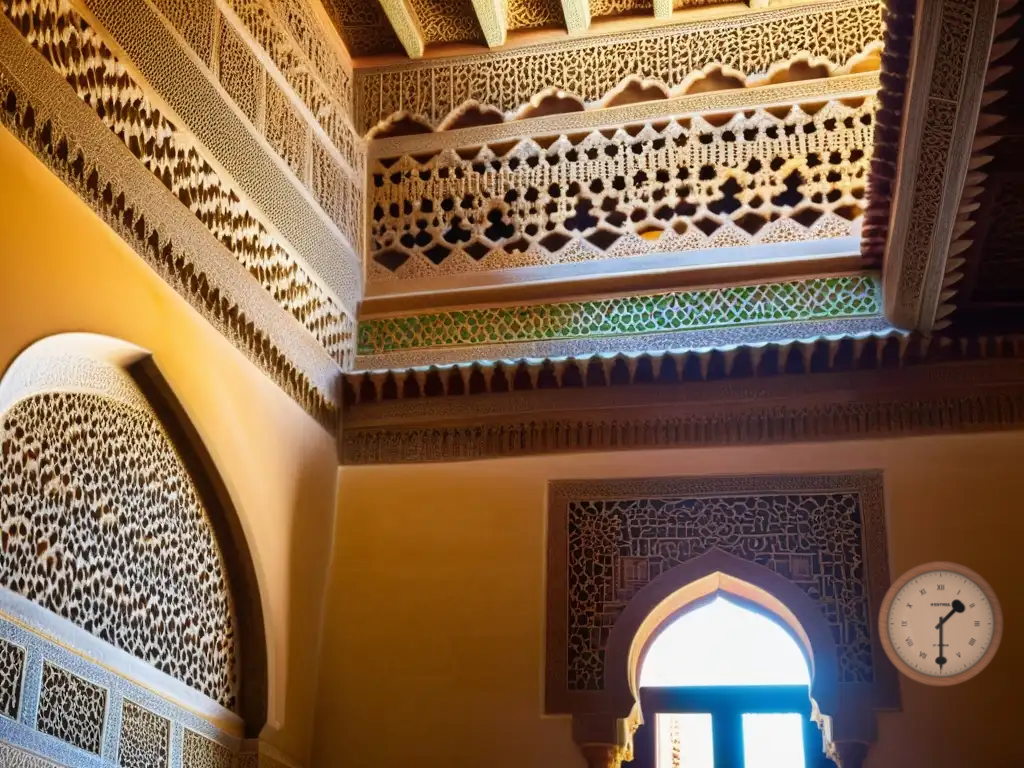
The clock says 1:30
